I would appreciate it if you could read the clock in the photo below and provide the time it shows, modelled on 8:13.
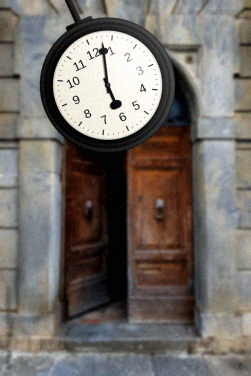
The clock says 6:03
